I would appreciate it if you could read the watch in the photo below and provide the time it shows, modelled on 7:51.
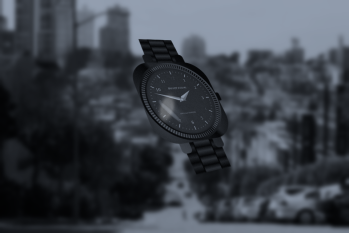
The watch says 1:48
